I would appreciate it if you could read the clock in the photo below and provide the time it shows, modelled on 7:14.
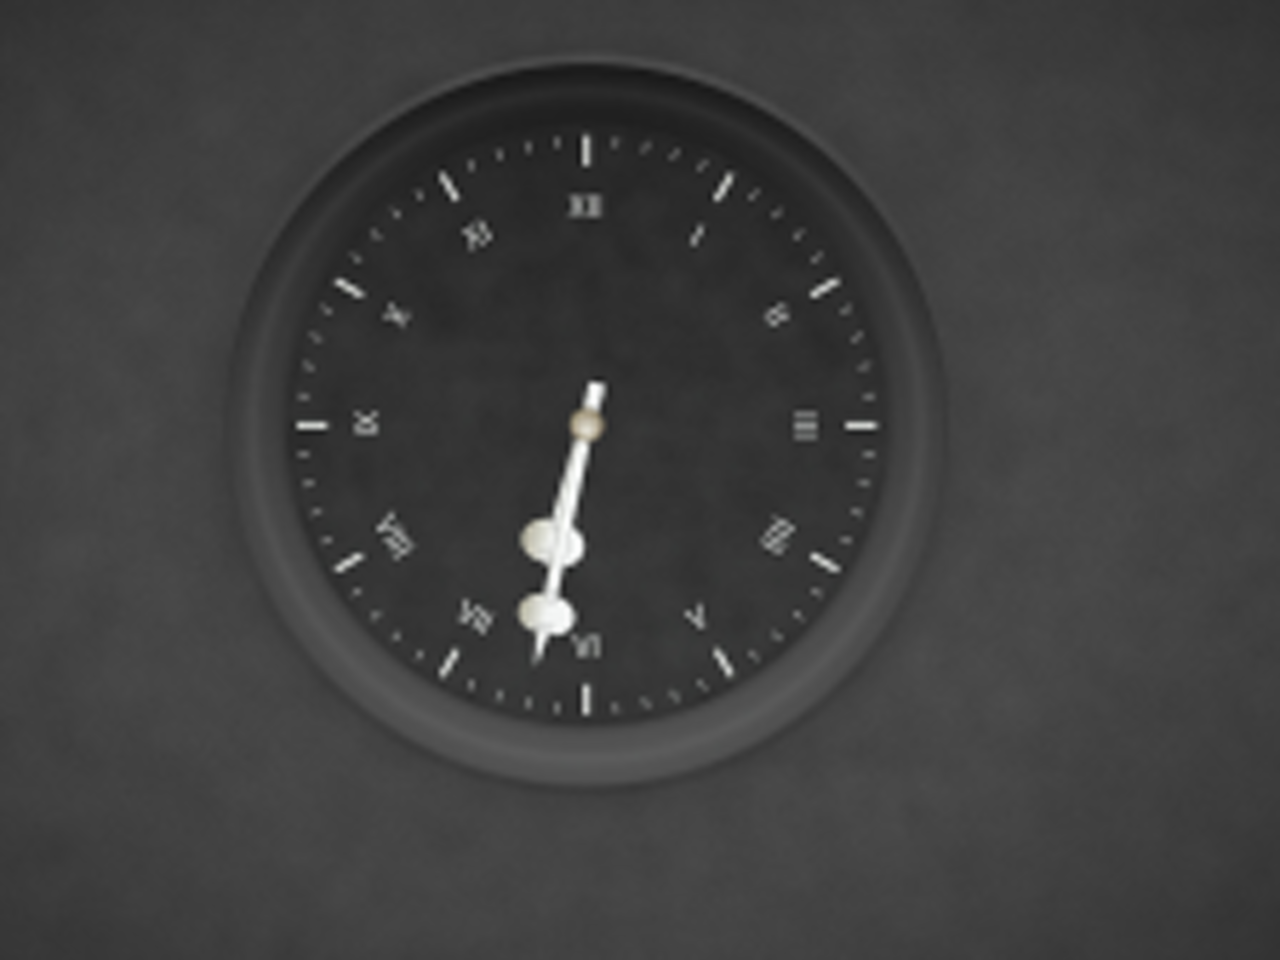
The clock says 6:32
